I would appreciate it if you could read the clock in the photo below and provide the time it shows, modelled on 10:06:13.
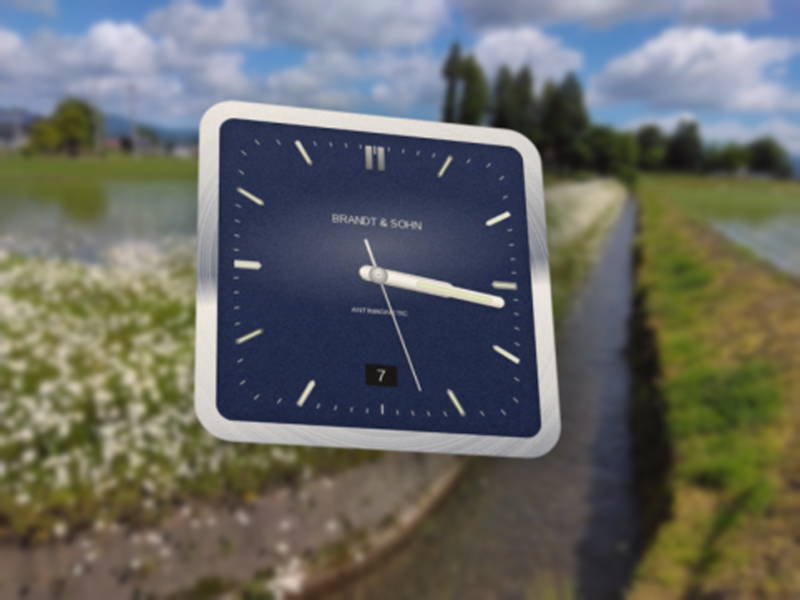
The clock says 3:16:27
